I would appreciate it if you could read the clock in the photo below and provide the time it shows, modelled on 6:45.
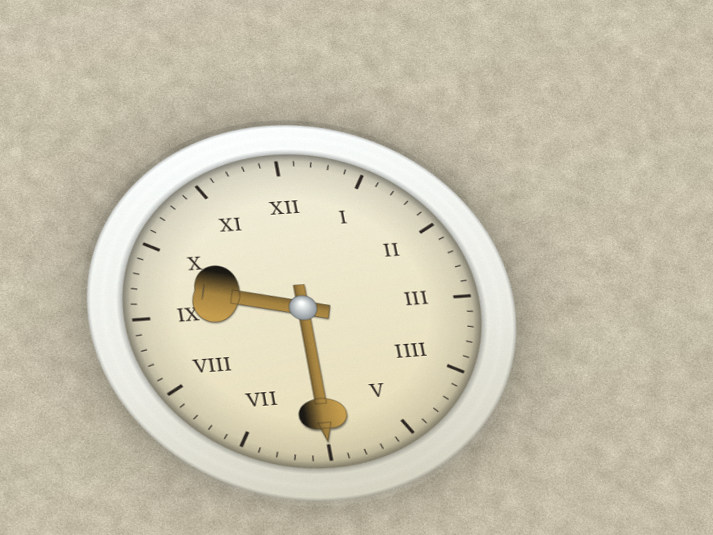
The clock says 9:30
